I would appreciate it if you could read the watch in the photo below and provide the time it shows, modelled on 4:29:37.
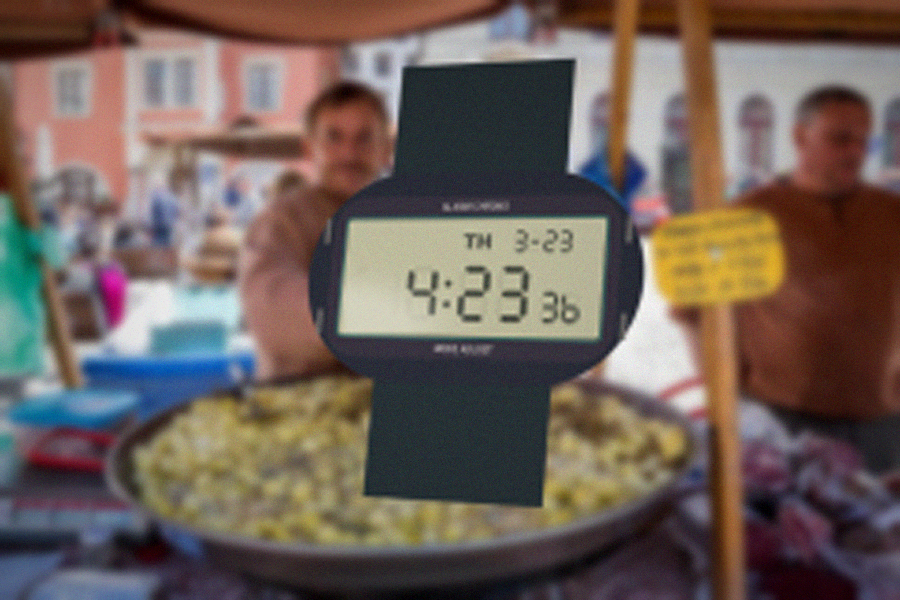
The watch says 4:23:36
